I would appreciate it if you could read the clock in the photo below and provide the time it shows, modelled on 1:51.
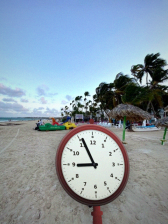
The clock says 8:56
